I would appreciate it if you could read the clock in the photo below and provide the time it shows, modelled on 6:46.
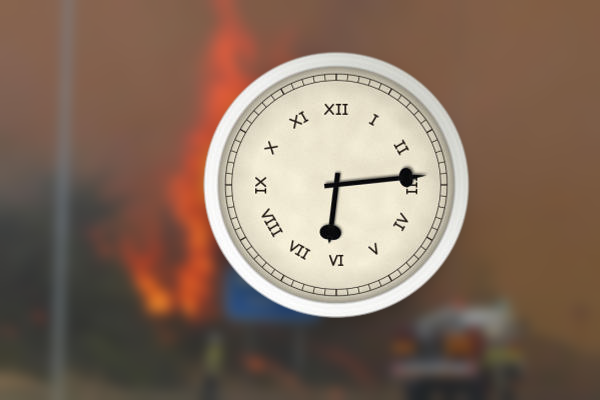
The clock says 6:14
